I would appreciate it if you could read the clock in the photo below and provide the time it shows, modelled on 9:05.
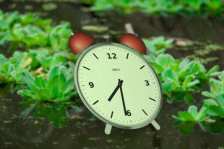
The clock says 7:31
